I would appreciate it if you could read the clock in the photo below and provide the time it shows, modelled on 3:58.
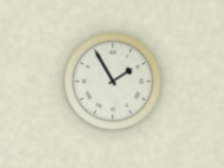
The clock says 1:55
